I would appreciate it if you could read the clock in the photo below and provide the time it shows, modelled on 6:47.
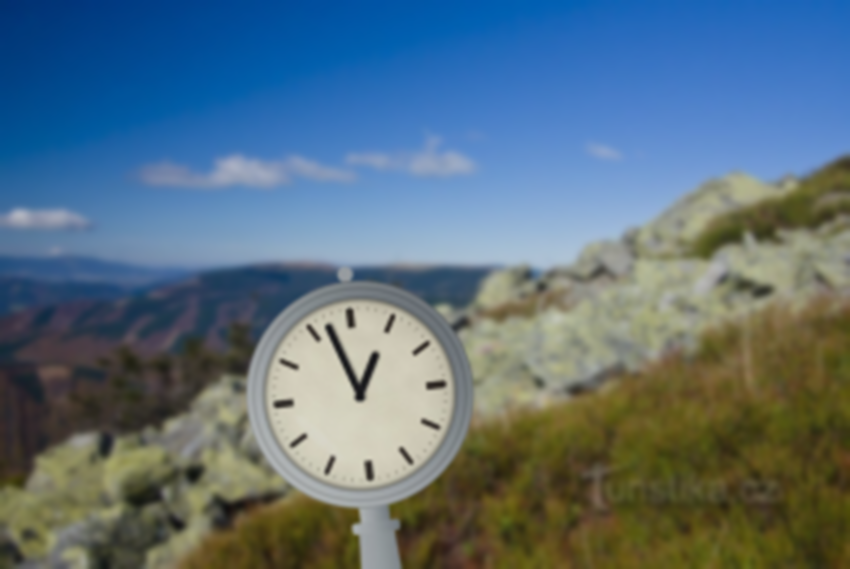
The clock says 12:57
